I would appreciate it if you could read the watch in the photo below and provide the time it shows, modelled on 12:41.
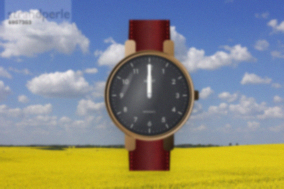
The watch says 12:00
